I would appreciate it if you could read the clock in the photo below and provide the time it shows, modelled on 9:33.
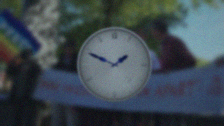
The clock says 1:49
